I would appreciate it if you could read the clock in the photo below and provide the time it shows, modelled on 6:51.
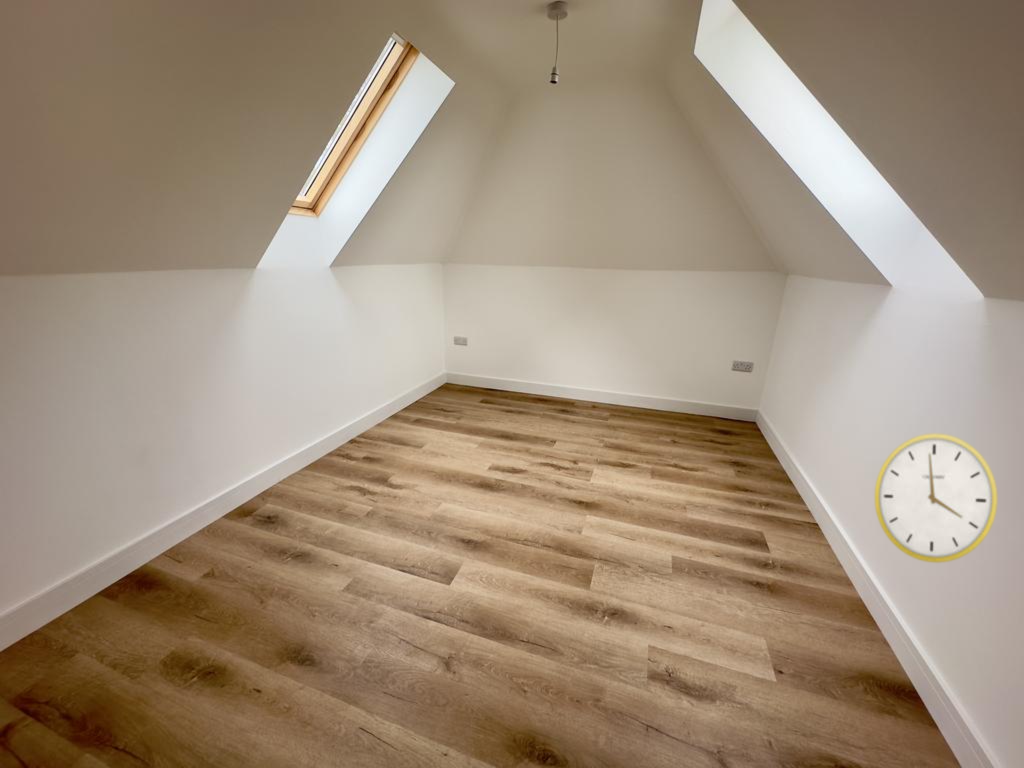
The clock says 3:59
